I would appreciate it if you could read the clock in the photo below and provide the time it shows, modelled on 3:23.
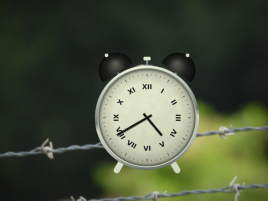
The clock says 4:40
